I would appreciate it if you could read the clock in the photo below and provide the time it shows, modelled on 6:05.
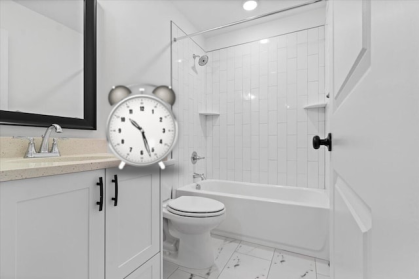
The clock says 10:27
